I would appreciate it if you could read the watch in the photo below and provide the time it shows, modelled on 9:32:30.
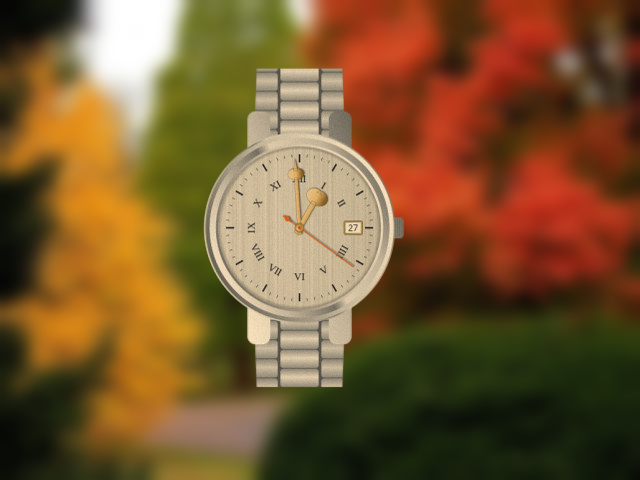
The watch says 12:59:21
